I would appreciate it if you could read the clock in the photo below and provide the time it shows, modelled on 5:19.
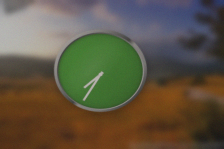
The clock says 7:35
